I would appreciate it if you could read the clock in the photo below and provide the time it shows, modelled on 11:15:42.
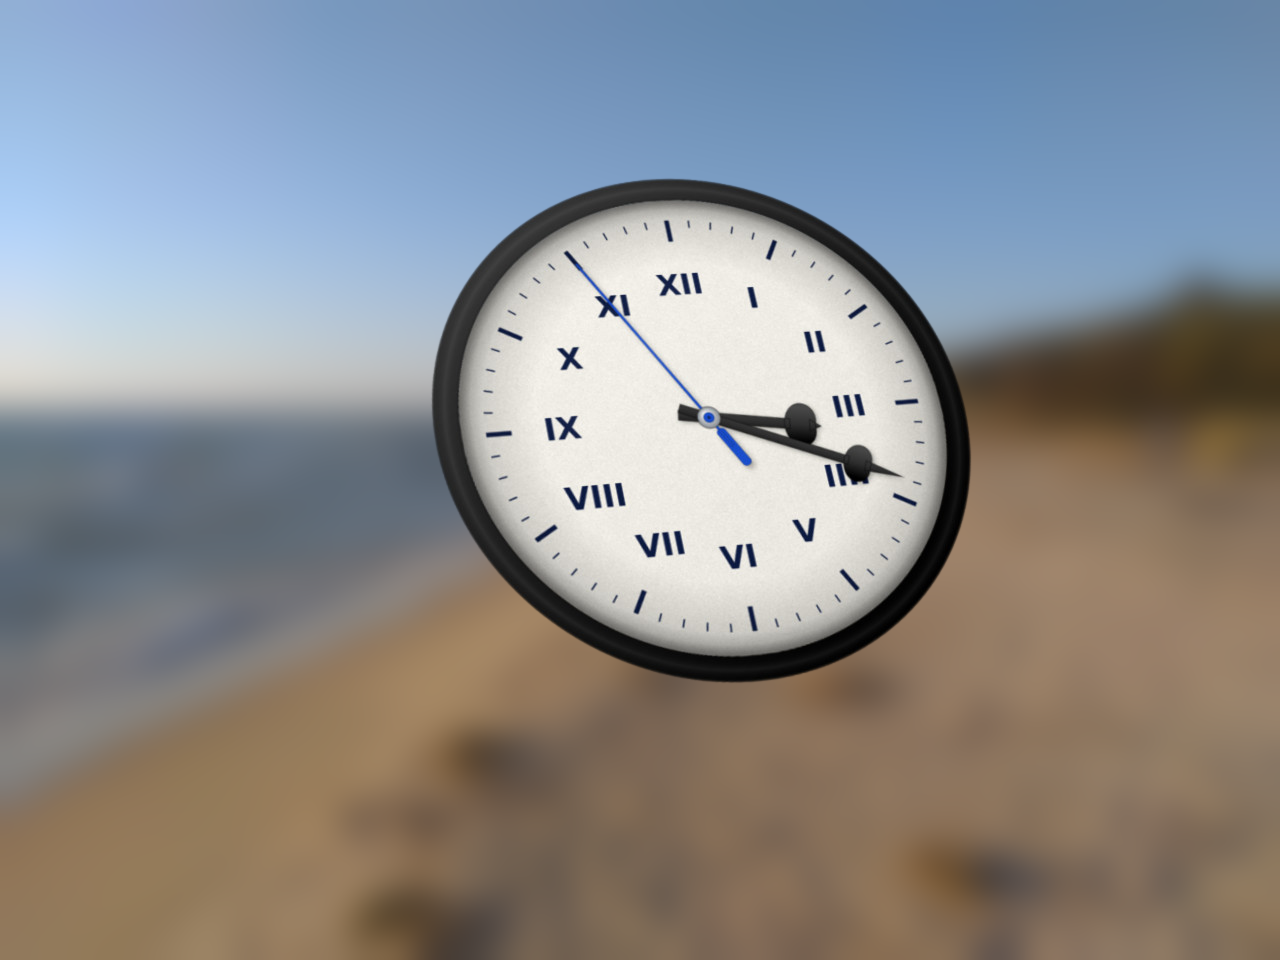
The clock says 3:18:55
